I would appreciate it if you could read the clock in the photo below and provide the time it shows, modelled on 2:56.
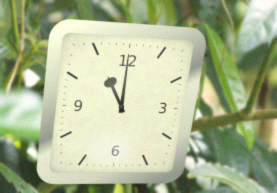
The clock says 11:00
